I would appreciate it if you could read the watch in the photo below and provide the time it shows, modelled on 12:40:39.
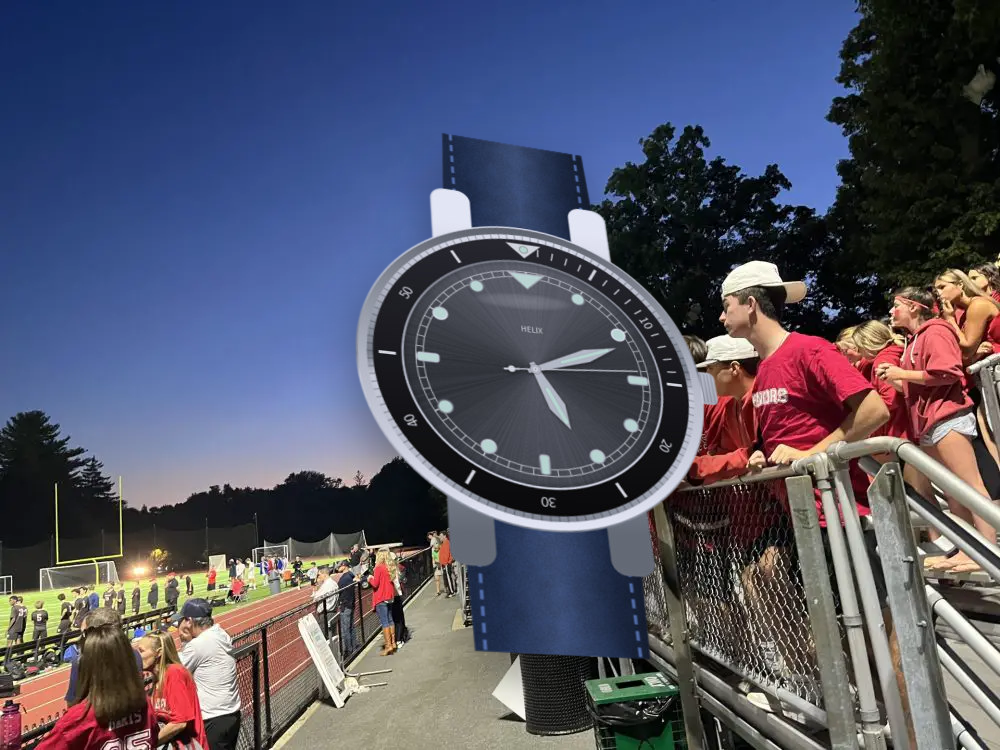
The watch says 5:11:14
